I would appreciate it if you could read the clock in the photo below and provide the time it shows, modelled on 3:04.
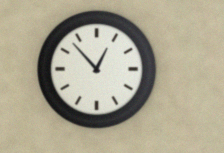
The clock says 12:53
